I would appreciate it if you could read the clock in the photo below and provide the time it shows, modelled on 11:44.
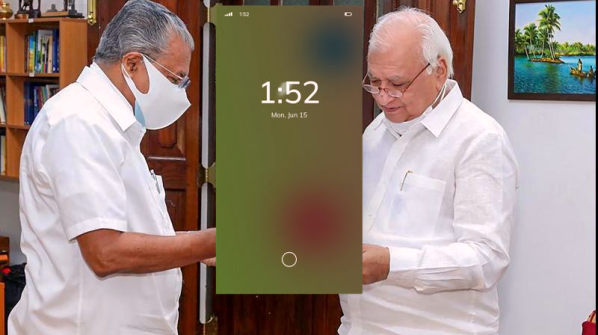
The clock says 1:52
